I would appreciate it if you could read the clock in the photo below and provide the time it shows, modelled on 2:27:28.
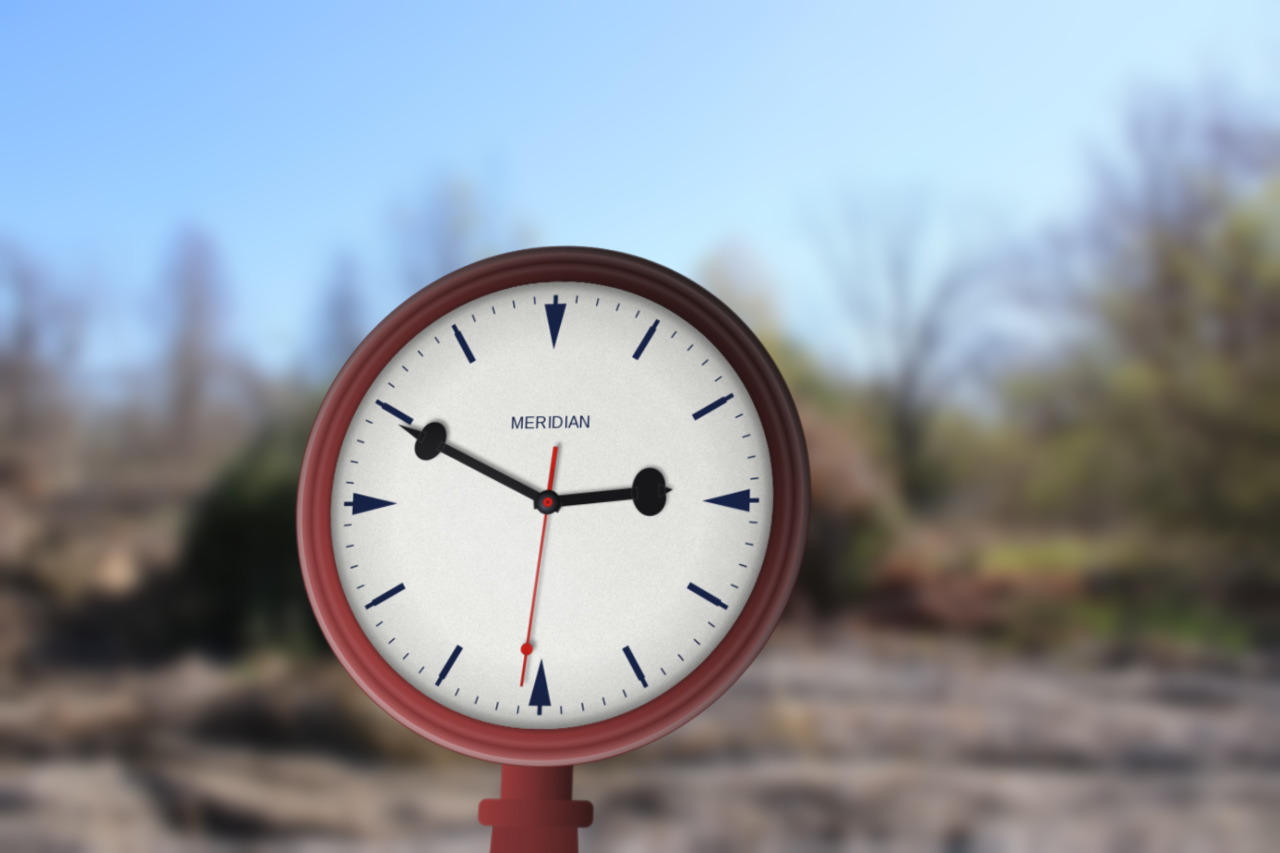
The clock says 2:49:31
